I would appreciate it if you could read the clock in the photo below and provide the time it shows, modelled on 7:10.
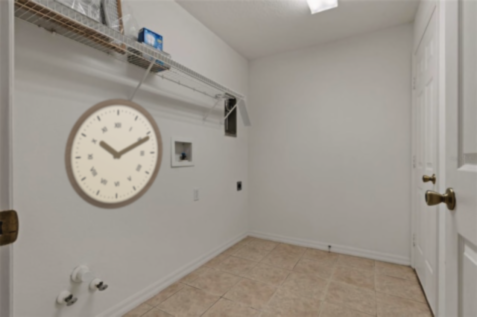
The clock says 10:11
